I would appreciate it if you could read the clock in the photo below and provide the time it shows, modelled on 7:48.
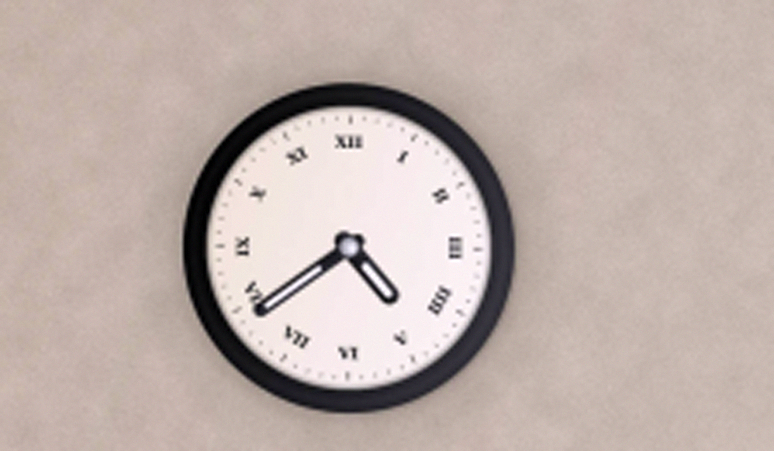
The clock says 4:39
